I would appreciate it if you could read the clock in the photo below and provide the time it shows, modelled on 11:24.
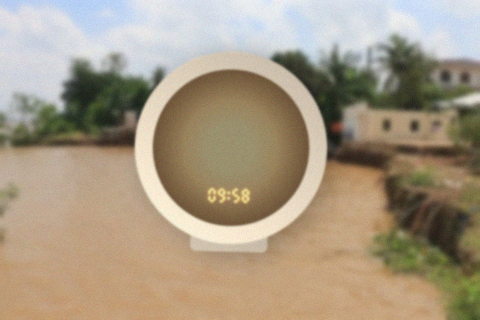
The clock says 9:58
